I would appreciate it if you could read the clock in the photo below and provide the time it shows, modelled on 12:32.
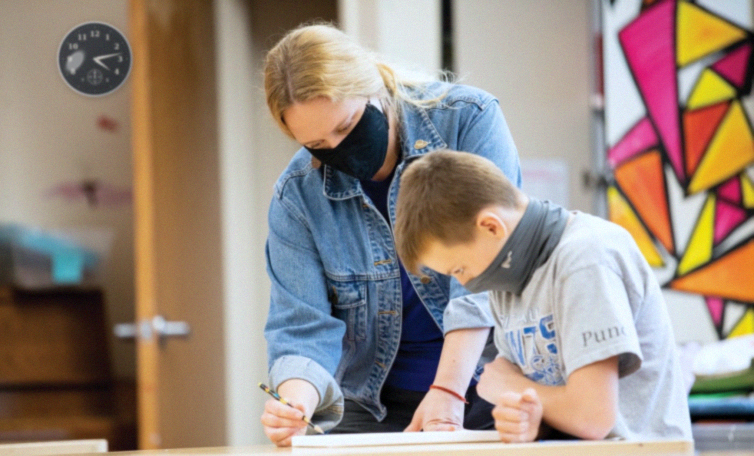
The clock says 4:13
